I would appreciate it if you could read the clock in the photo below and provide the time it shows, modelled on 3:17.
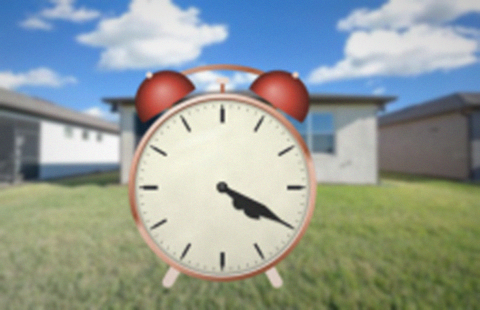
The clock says 4:20
